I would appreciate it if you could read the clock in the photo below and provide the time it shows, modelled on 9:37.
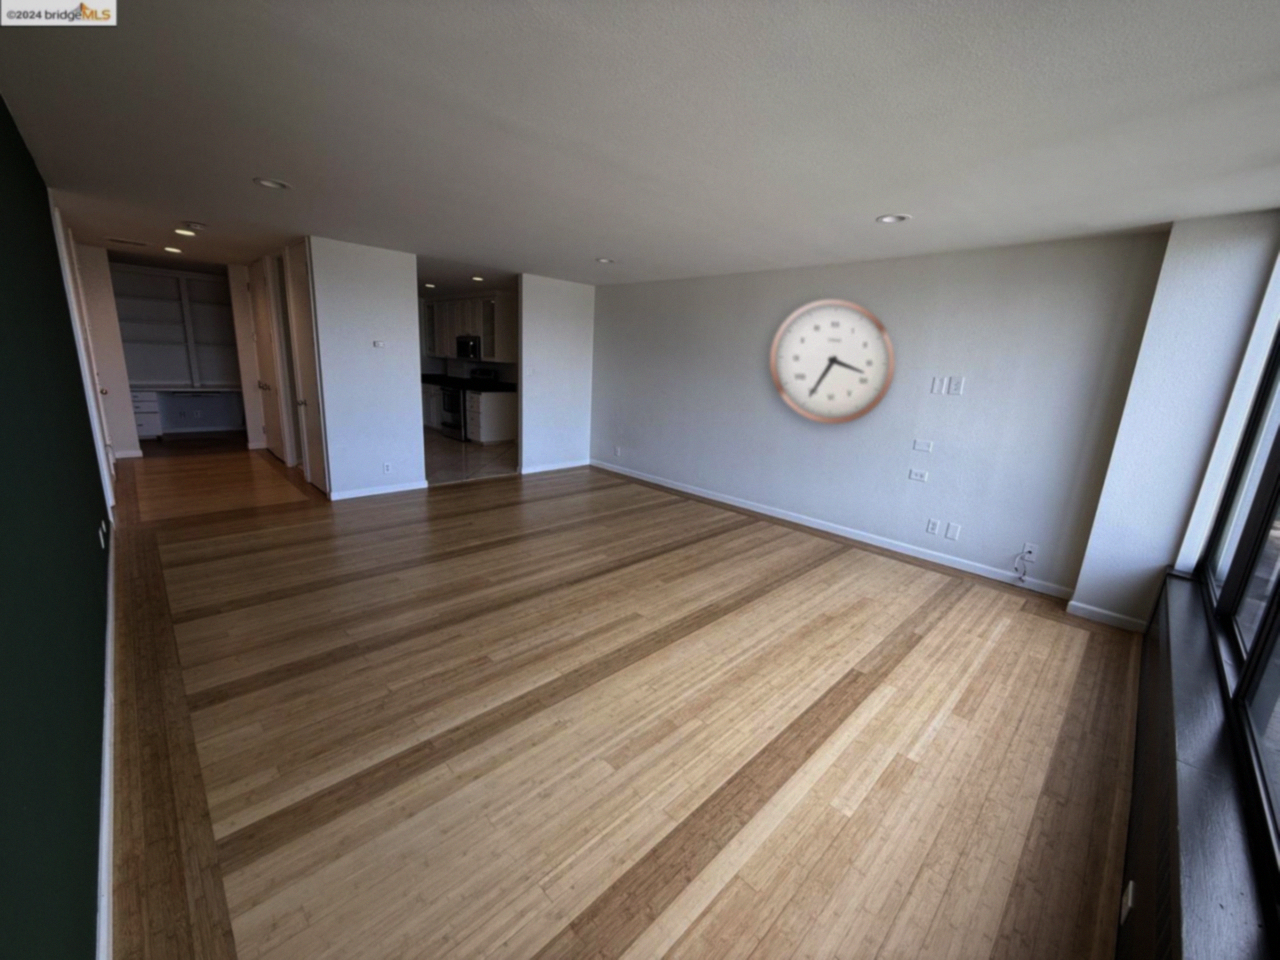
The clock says 3:35
